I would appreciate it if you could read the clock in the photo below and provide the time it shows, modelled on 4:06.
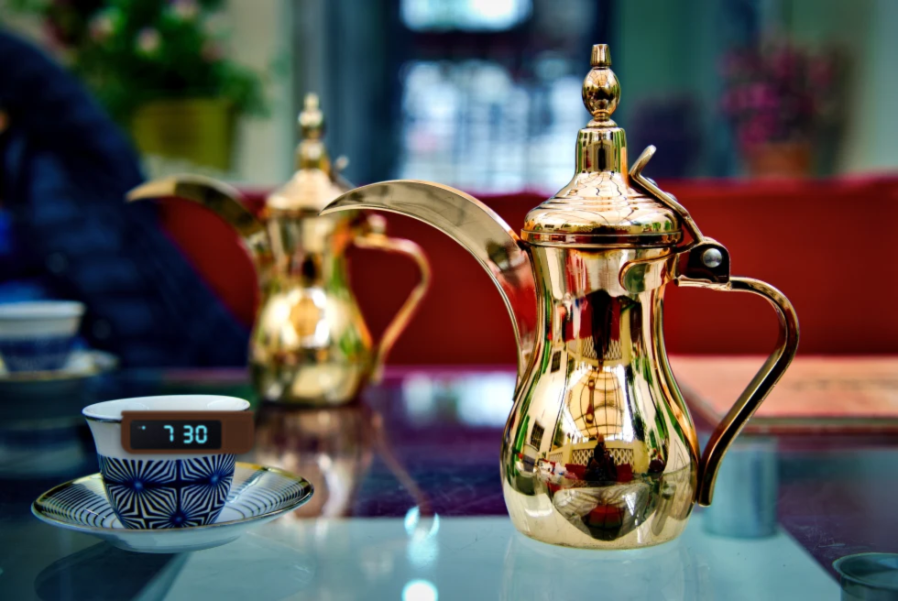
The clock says 7:30
